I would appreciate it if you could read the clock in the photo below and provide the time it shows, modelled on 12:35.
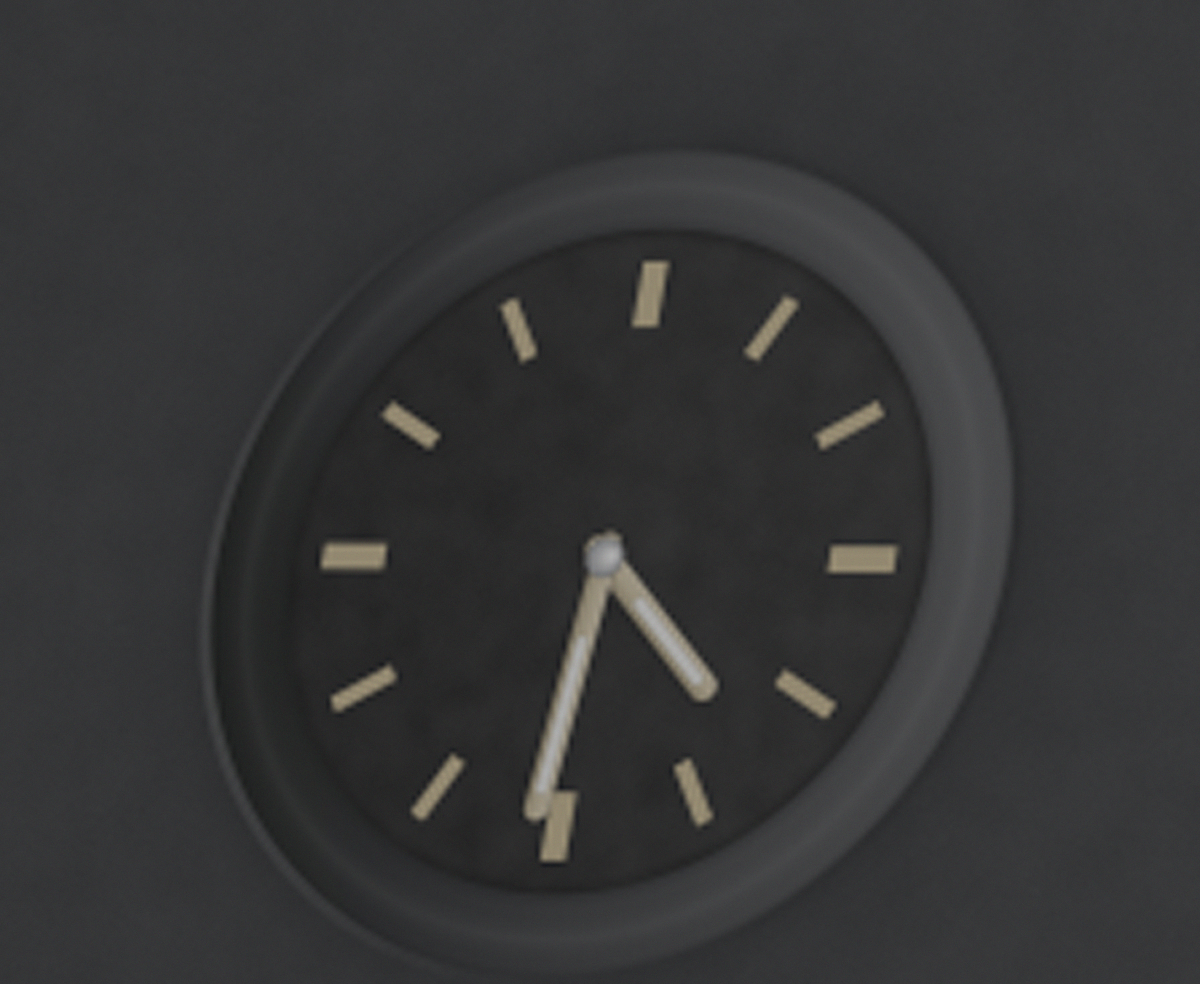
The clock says 4:31
